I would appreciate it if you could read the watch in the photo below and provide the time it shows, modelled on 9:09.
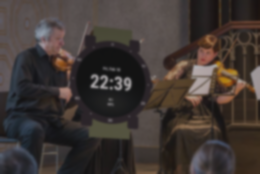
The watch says 22:39
